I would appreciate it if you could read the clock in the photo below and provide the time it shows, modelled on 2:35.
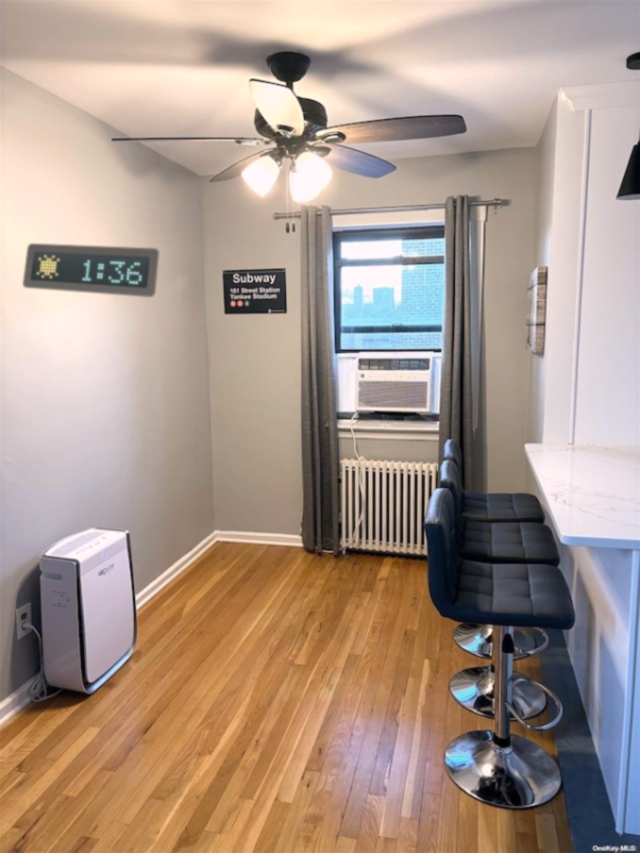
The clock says 1:36
